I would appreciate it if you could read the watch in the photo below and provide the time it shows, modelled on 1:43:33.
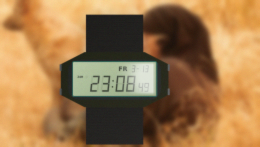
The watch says 23:08:49
